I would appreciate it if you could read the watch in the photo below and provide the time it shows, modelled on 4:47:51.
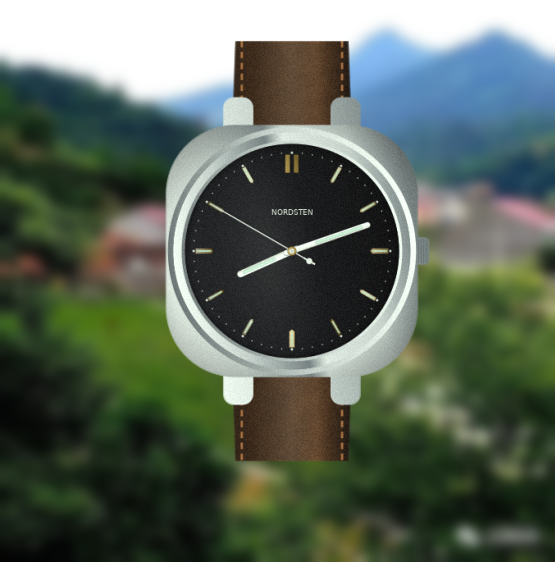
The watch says 8:11:50
